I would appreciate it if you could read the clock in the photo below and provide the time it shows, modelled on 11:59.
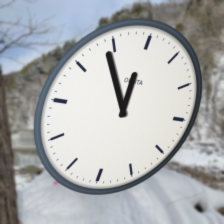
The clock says 11:54
